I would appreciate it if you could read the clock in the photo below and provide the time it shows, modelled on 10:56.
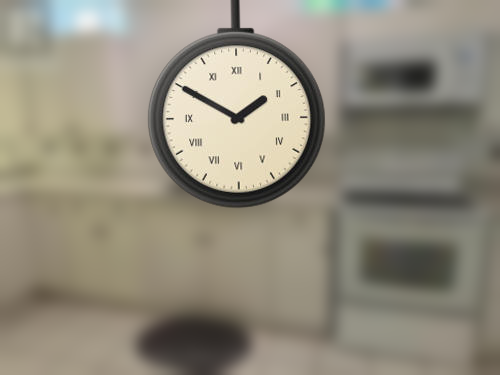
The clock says 1:50
